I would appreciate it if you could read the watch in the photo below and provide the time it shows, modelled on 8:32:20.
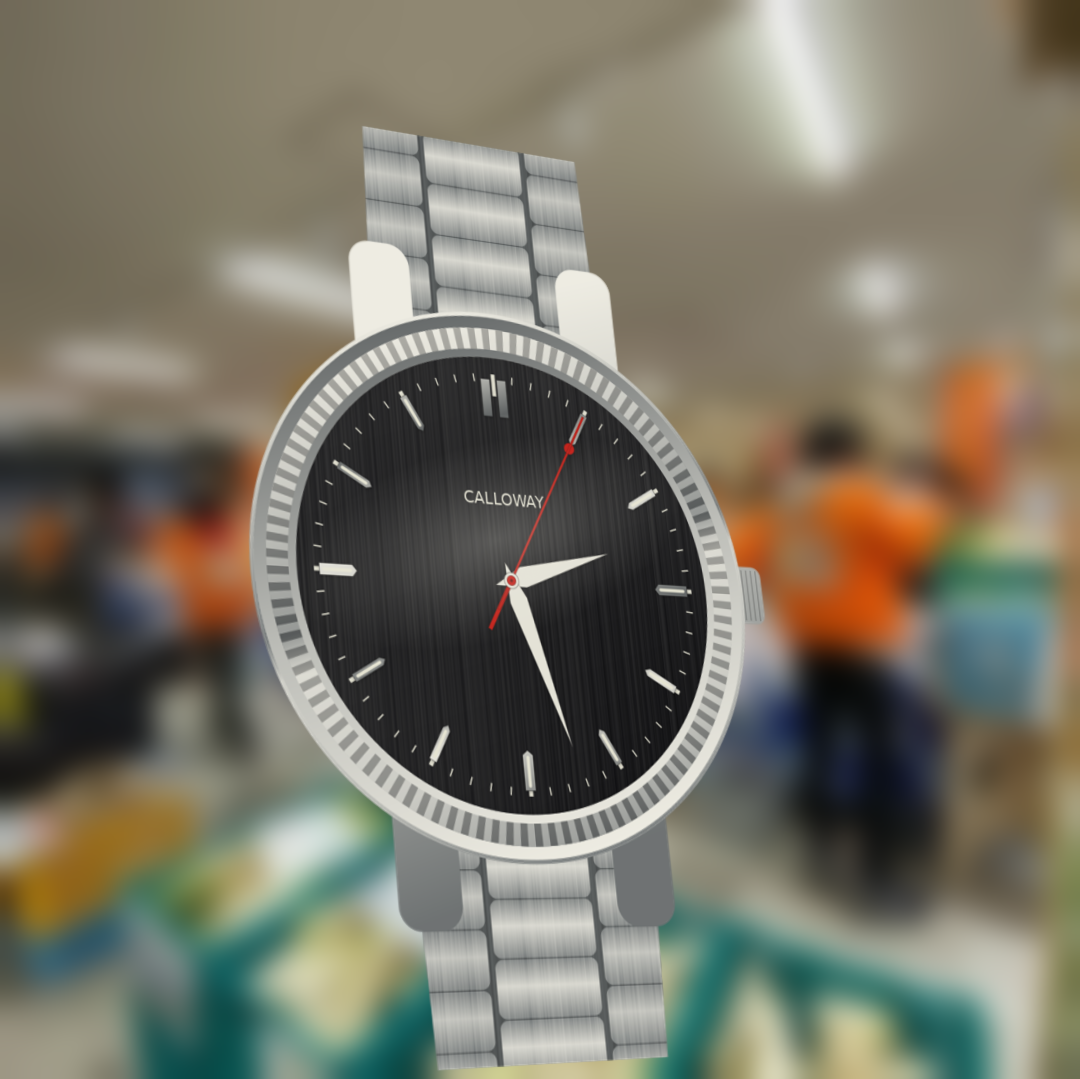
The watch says 2:27:05
